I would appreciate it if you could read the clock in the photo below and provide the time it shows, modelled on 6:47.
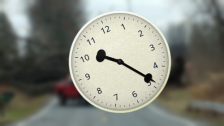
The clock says 10:24
